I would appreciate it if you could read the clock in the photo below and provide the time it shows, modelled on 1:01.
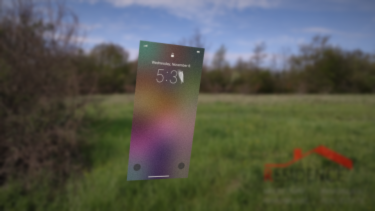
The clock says 5:31
